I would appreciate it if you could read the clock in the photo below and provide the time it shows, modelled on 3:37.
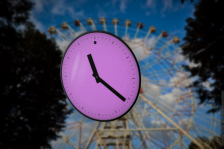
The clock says 11:21
